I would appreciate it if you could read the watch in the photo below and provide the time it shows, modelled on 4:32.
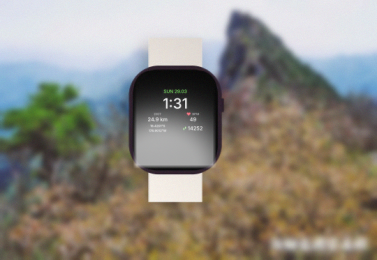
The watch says 1:31
